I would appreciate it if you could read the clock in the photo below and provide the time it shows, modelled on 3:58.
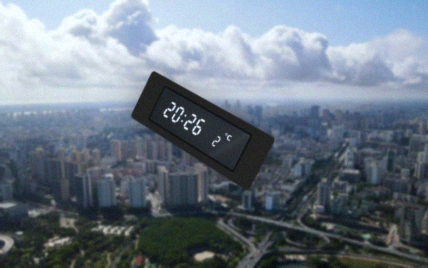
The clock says 20:26
